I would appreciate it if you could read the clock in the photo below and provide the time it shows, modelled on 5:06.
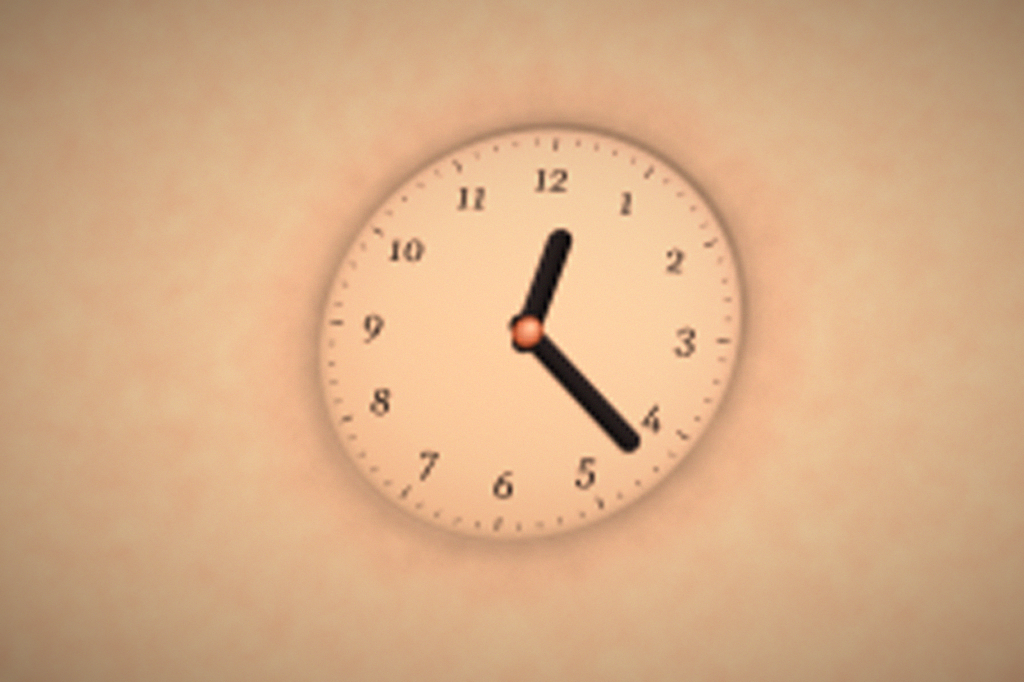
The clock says 12:22
